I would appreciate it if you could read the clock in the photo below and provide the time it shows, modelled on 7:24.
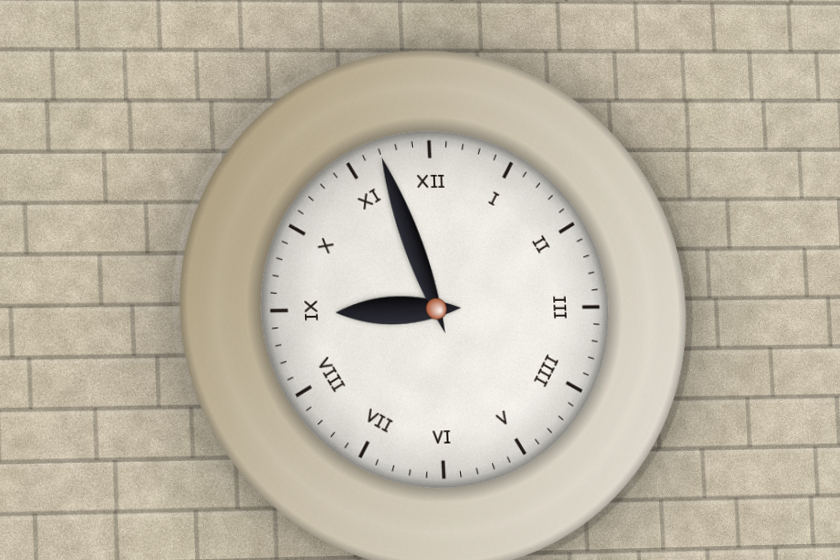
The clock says 8:57
